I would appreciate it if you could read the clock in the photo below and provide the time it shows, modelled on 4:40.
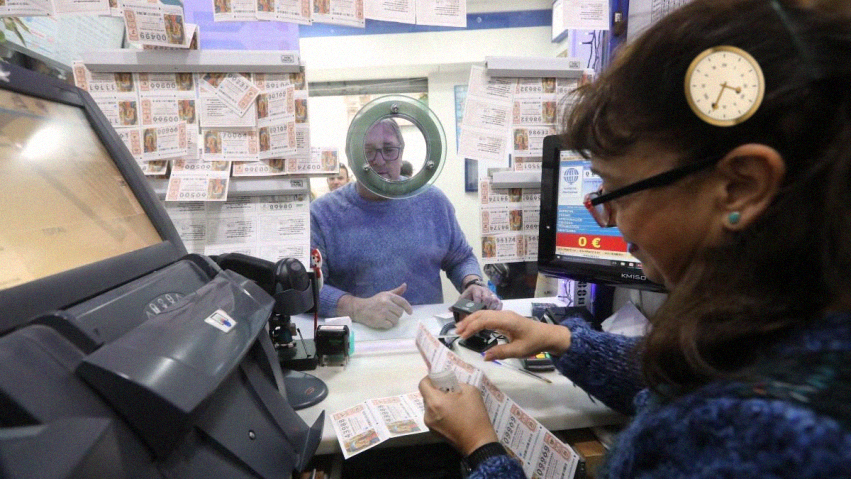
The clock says 3:34
